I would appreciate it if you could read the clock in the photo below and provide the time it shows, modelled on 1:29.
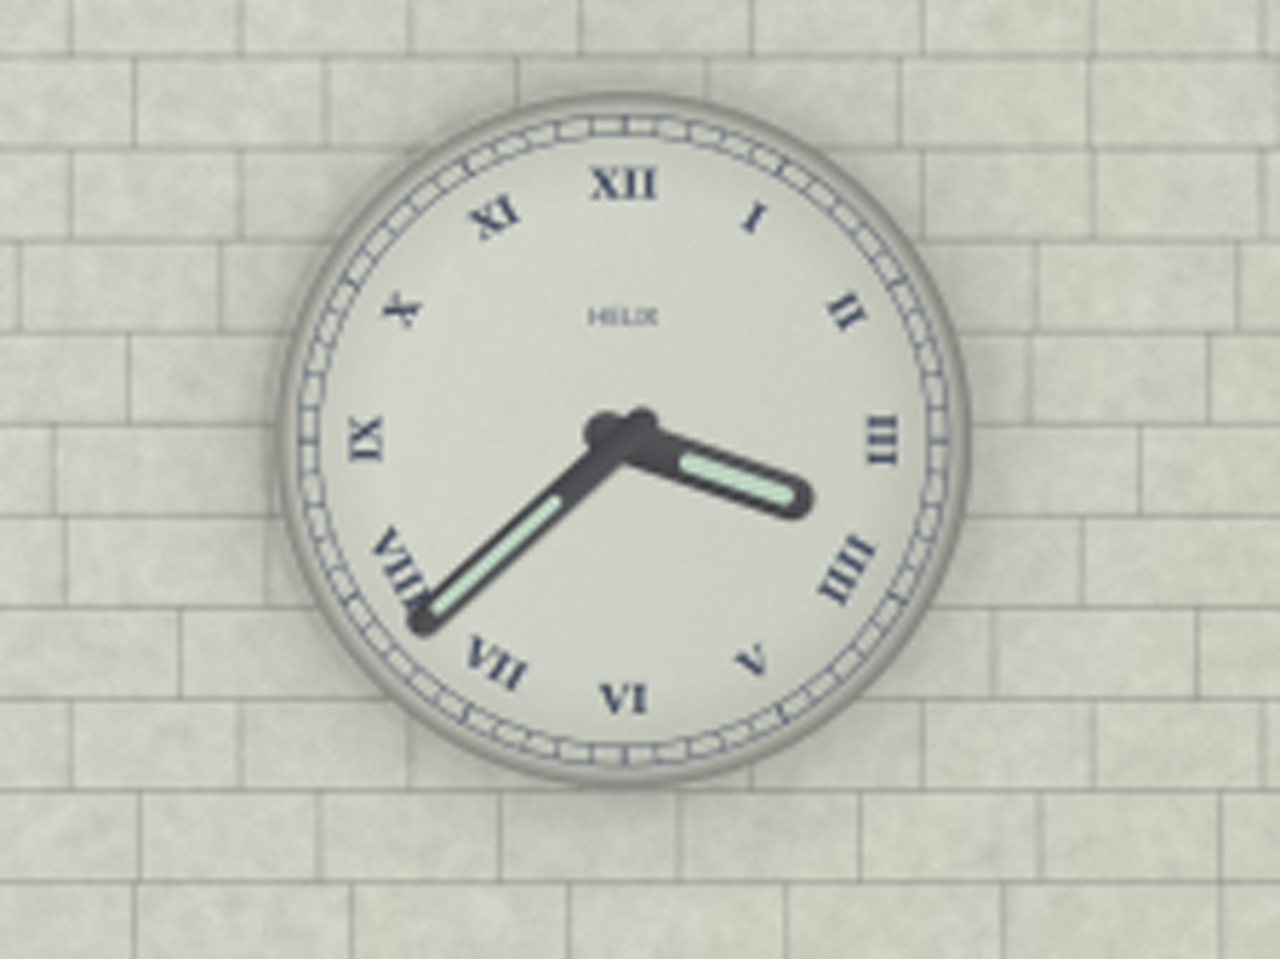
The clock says 3:38
